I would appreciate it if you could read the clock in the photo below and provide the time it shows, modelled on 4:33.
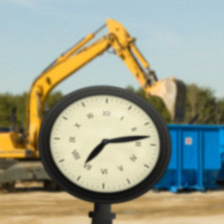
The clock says 7:13
